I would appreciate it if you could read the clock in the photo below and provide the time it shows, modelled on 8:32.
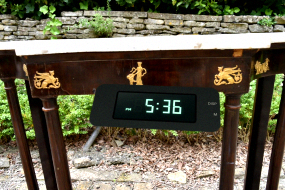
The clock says 5:36
